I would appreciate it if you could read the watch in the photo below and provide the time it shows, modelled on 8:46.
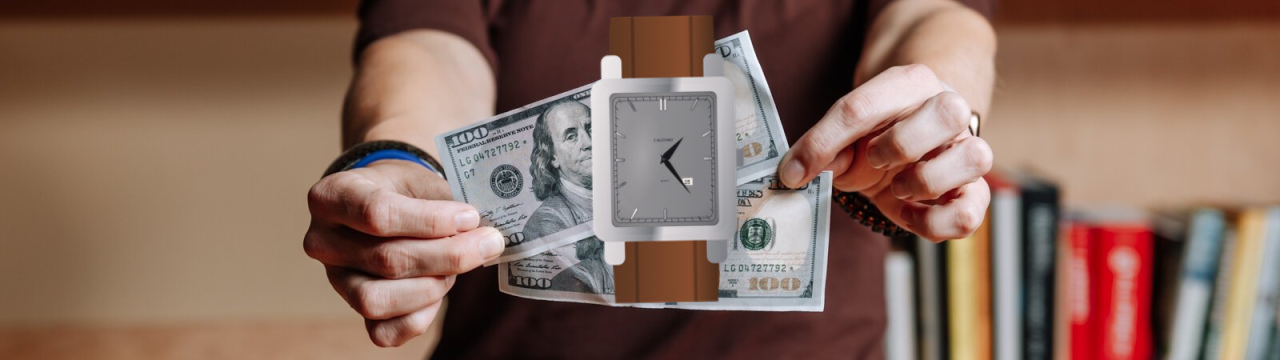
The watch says 1:24
